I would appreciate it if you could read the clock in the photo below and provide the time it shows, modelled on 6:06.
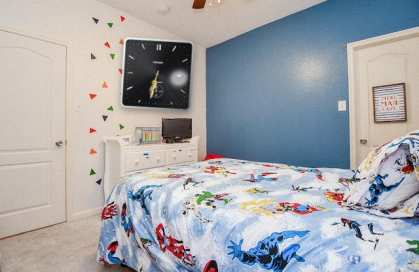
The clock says 6:32
